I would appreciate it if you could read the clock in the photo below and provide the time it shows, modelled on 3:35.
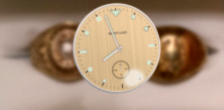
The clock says 7:57
